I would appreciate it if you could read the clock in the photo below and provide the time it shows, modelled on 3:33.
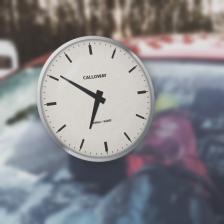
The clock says 6:51
